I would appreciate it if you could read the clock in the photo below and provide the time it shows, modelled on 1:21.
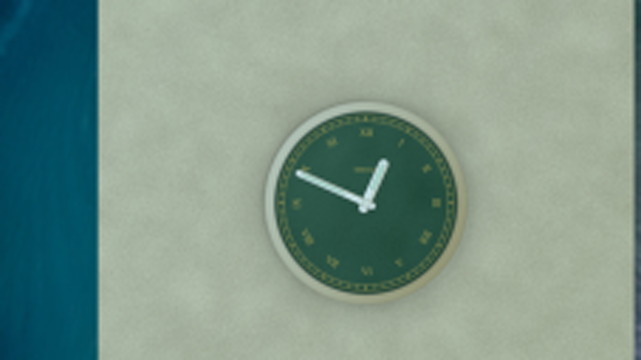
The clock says 12:49
